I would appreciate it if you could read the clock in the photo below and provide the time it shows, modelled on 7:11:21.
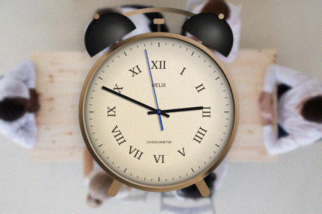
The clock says 2:48:58
